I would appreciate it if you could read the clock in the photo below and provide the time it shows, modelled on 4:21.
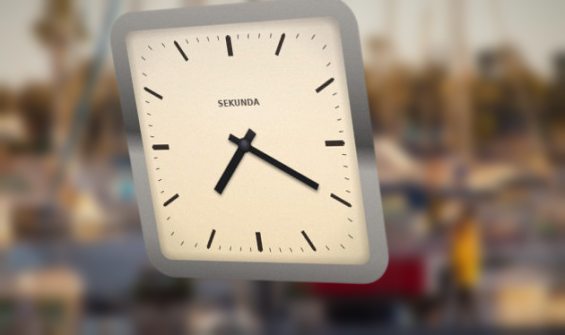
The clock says 7:20
